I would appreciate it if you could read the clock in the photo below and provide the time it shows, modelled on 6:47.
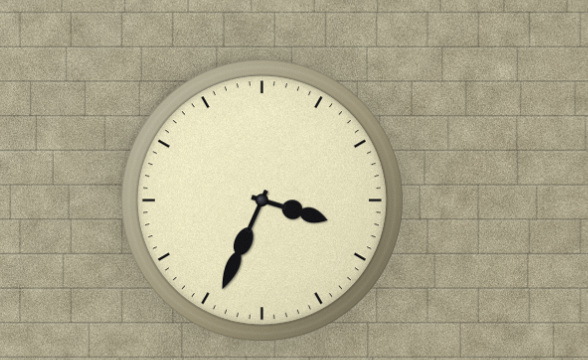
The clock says 3:34
